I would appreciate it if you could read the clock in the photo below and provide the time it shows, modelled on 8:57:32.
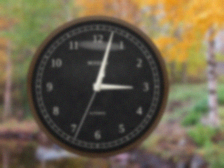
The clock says 3:02:34
